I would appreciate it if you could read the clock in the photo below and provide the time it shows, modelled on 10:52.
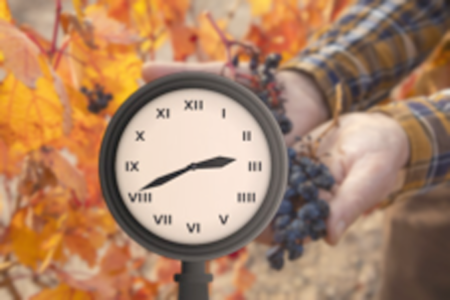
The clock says 2:41
